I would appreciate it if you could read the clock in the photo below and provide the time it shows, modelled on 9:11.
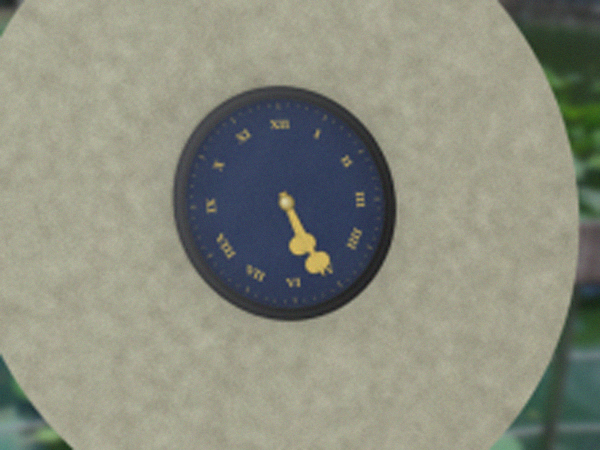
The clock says 5:26
